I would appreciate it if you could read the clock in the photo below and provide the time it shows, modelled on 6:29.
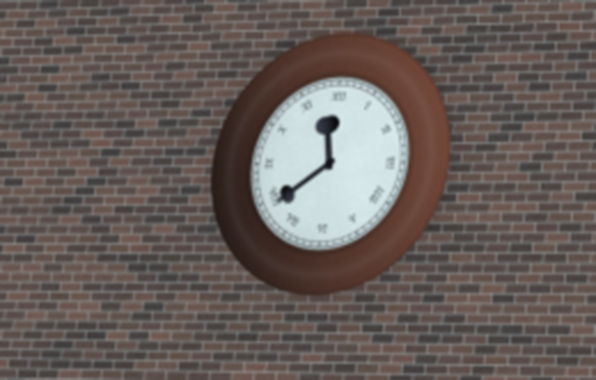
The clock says 11:39
